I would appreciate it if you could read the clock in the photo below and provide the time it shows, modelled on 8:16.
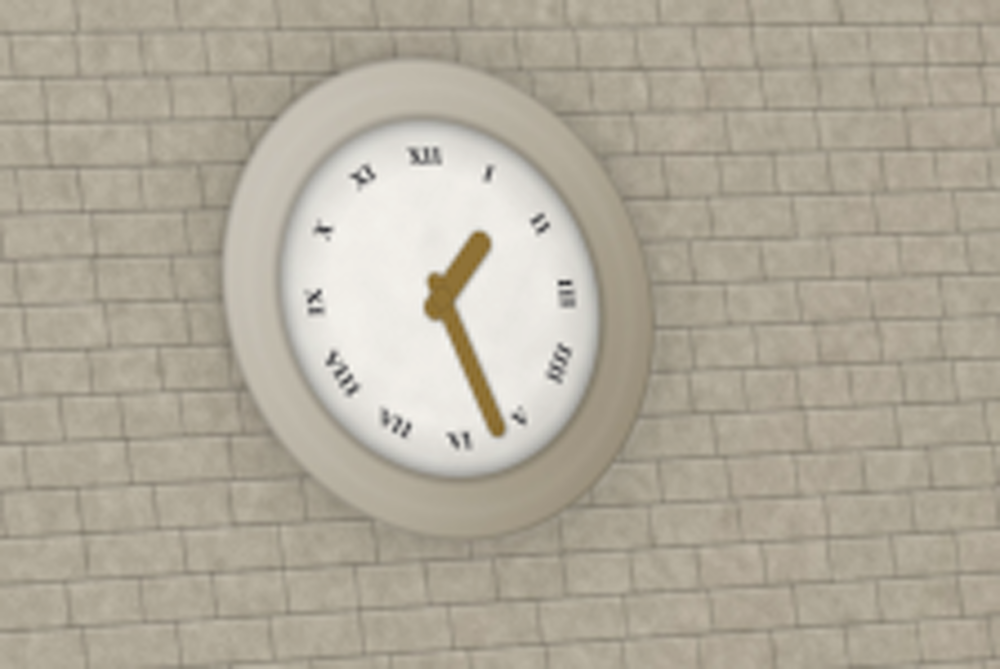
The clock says 1:27
